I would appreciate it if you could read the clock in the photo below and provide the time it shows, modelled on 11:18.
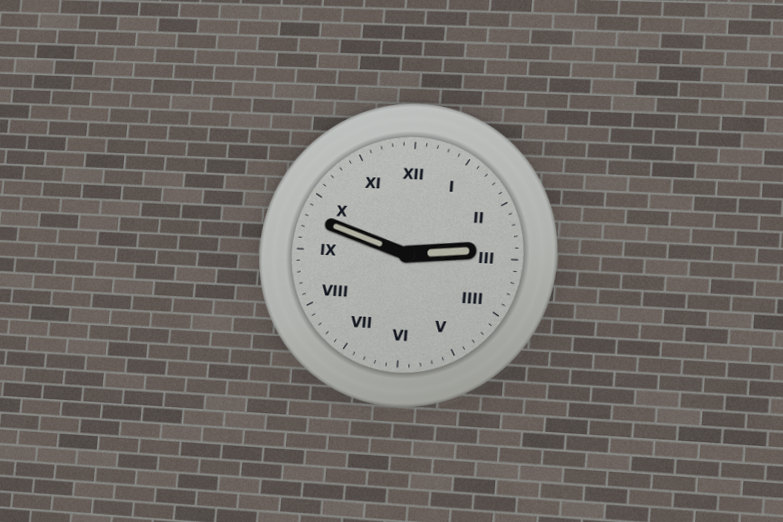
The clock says 2:48
